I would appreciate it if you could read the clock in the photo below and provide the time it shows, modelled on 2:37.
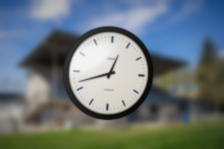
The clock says 12:42
